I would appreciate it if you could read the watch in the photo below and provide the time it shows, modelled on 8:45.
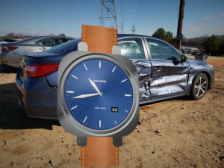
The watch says 10:43
